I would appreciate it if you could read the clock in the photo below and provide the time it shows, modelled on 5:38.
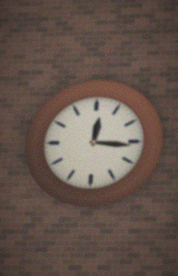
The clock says 12:16
